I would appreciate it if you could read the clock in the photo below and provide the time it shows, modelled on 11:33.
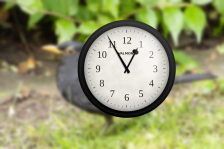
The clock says 12:55
